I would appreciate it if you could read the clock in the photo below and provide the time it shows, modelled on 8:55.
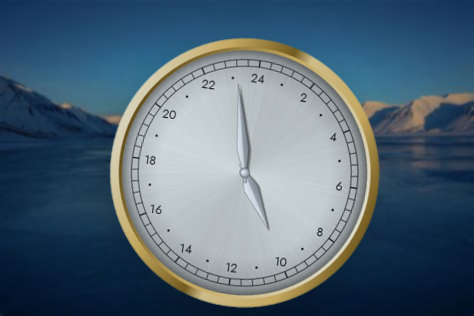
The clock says 9:58
